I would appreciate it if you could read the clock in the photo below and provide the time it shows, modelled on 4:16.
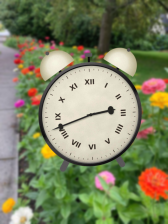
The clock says 2:42
